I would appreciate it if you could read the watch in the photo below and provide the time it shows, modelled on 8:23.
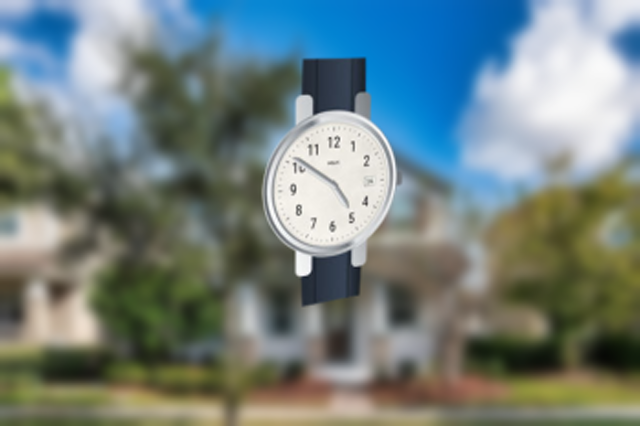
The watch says 4:51
